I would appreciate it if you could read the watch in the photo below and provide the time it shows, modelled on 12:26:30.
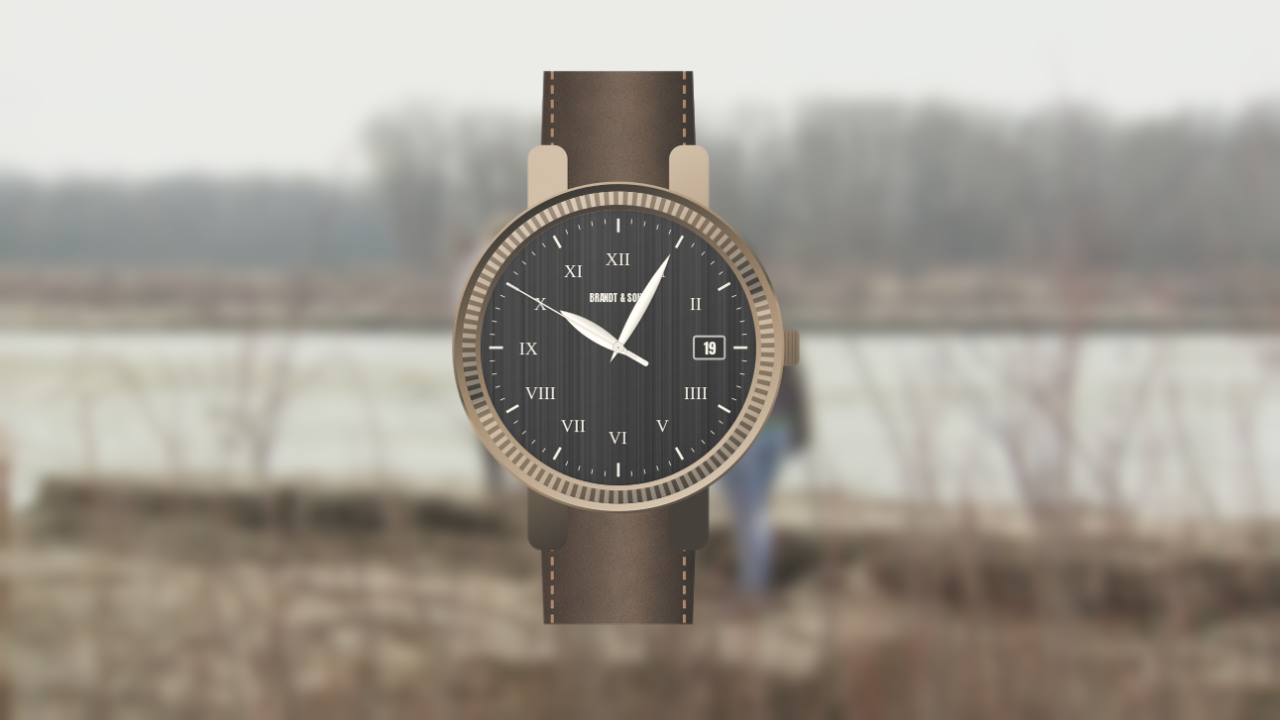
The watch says 10:04:50
